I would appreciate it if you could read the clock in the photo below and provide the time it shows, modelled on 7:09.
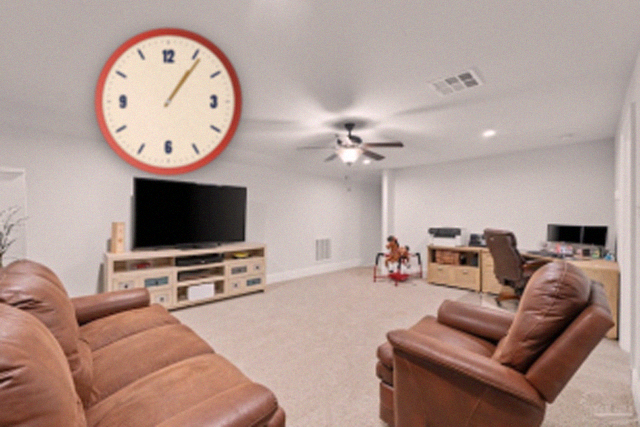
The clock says 1:06
